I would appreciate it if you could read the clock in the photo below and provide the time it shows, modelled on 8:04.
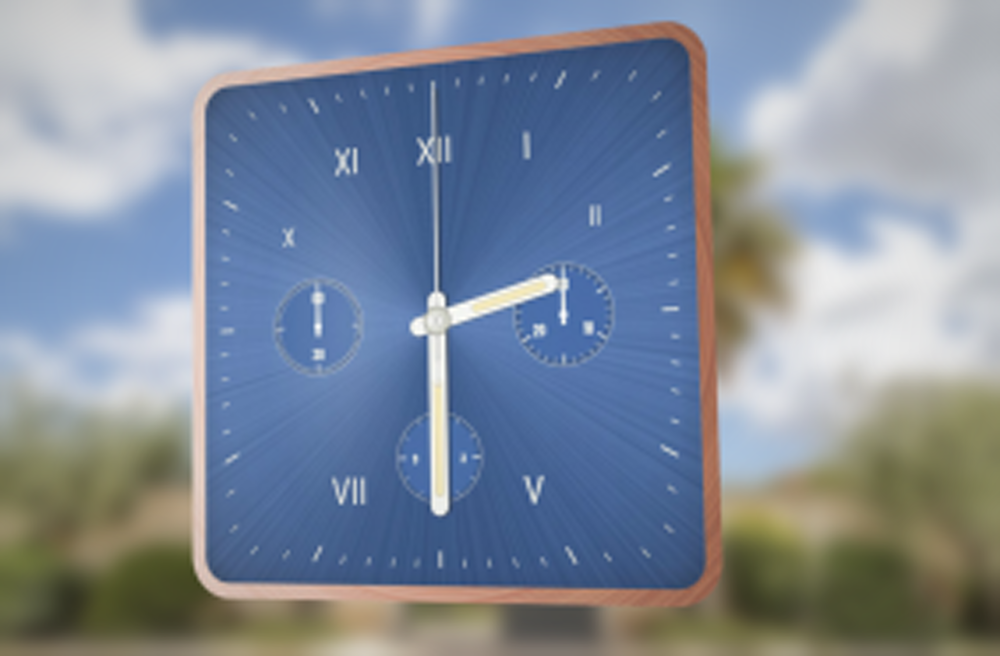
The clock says 2:30
